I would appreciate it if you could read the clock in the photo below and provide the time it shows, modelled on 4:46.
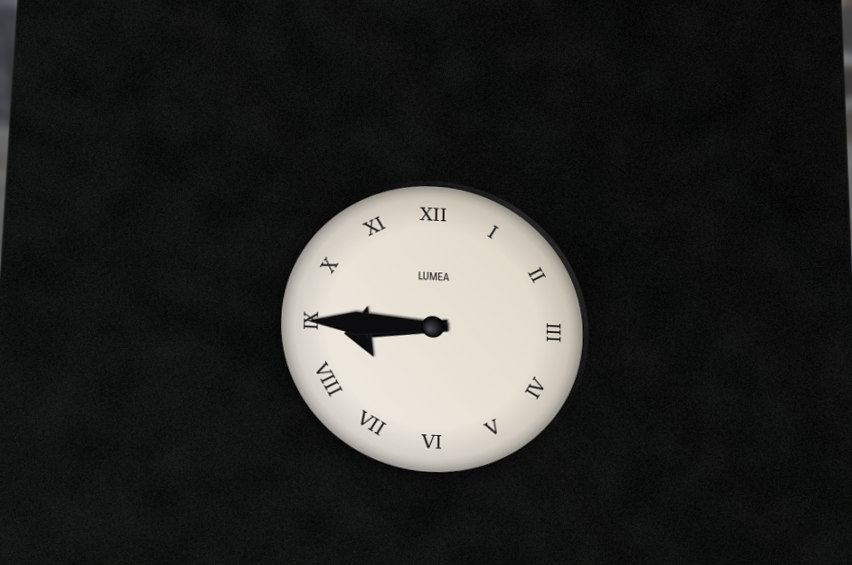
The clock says 8:45
